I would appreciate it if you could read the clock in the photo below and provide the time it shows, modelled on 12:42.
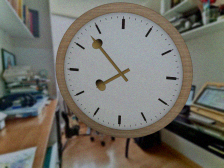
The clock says 7:53
